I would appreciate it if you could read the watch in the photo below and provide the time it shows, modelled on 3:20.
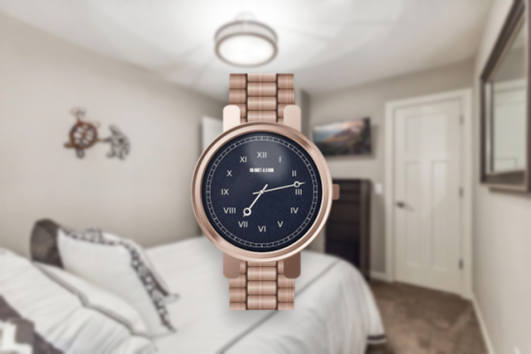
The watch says 7:13
